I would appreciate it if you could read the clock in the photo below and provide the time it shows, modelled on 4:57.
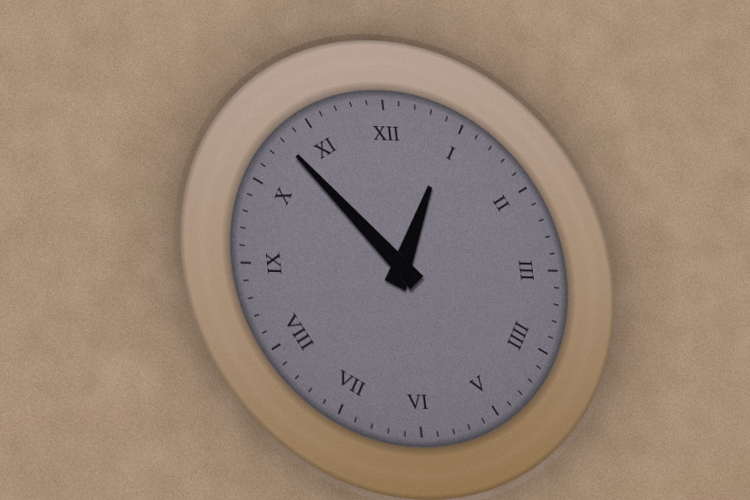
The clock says 12:53
